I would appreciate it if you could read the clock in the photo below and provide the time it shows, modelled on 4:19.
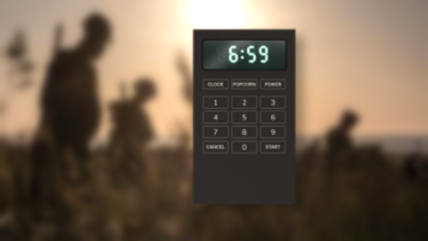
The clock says 6:59
